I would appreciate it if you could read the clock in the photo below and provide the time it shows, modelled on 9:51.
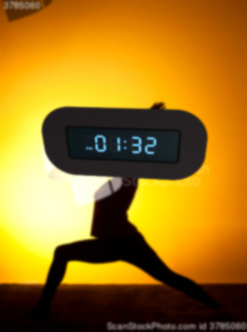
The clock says 1:32
